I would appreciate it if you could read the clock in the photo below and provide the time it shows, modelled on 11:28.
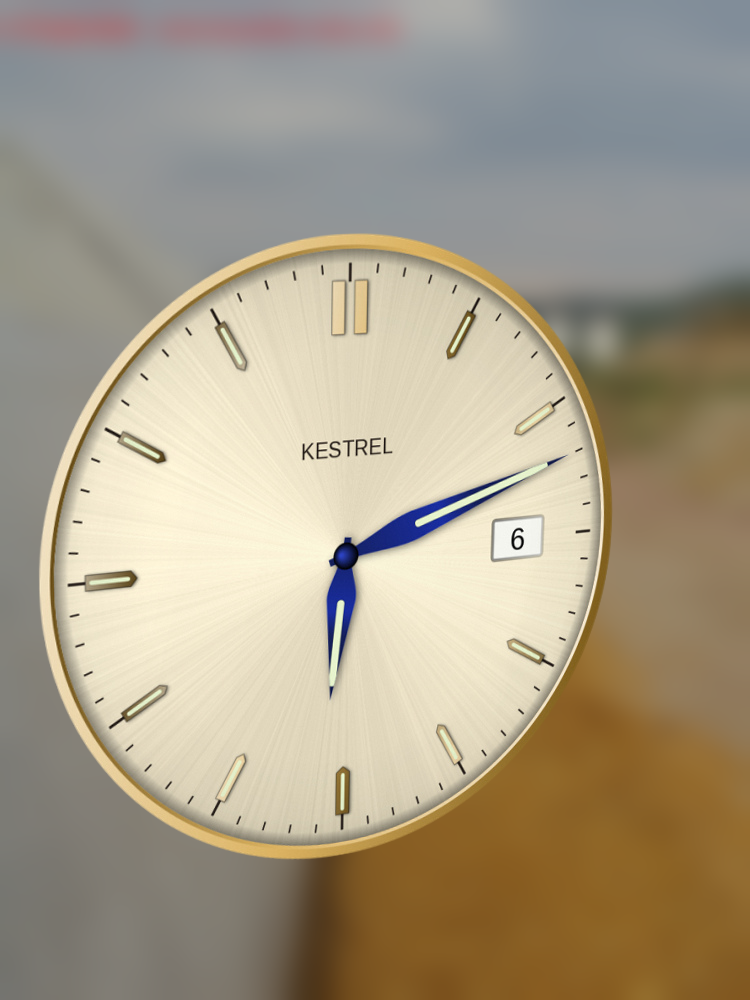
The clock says 6:12
